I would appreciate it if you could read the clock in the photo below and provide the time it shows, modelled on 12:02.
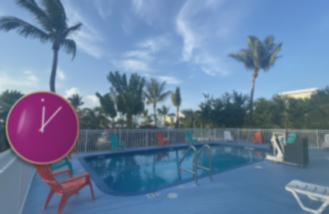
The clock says 12:07
